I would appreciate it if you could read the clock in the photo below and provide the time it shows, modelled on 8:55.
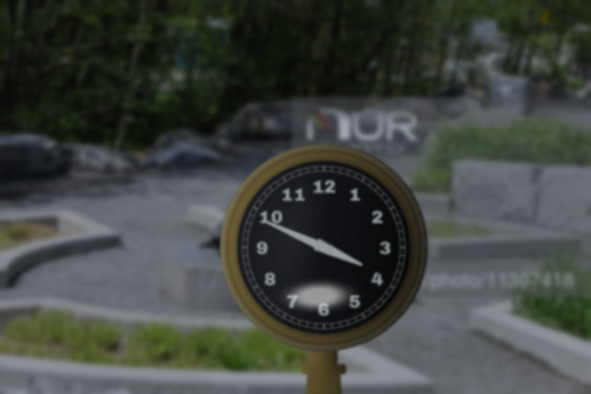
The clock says 3:49
